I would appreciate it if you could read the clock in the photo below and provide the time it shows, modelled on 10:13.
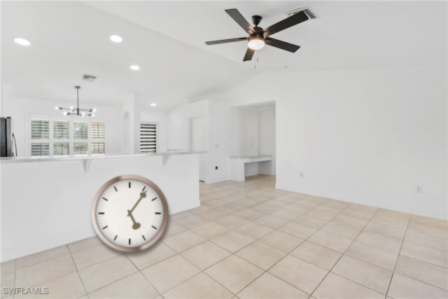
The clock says 5:06
